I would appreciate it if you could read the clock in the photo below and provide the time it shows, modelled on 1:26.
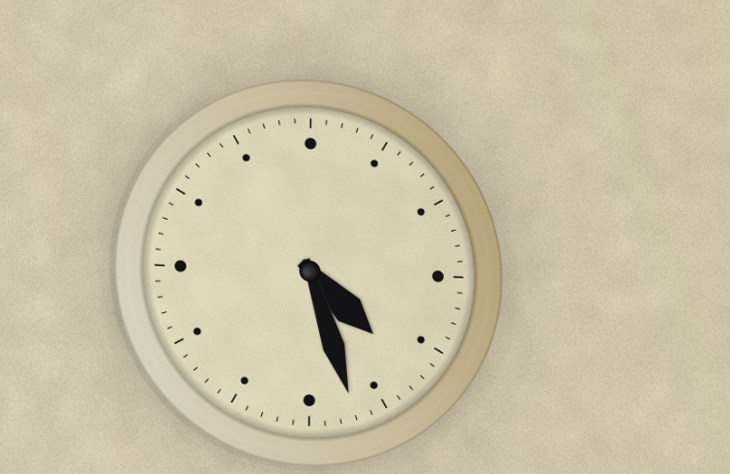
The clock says 4:27
